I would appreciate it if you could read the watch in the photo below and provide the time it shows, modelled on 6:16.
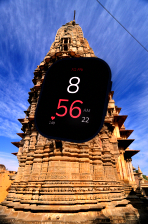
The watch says 8:56
